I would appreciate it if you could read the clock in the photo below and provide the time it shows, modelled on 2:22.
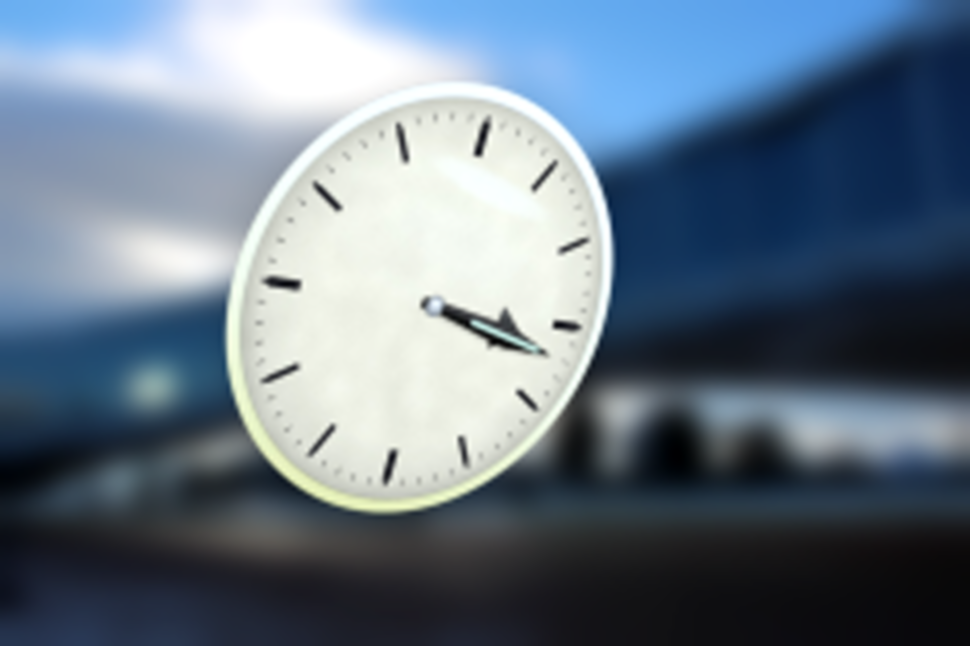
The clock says 3:17
